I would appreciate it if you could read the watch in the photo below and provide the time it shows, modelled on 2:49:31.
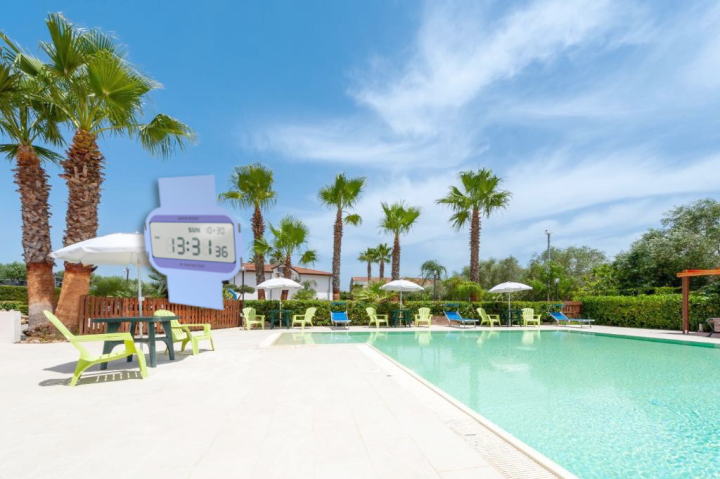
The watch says 13:31:36
